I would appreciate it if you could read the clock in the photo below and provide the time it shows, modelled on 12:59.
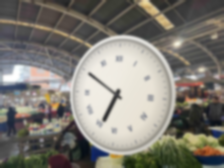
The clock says 6:50
